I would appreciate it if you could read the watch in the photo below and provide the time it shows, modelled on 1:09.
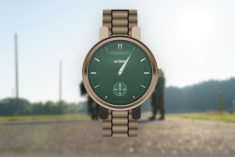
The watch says 1:05
